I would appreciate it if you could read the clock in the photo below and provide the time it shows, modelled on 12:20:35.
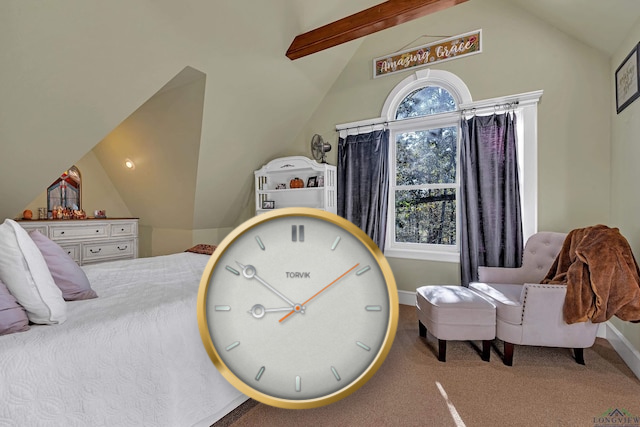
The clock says 8:51:09
